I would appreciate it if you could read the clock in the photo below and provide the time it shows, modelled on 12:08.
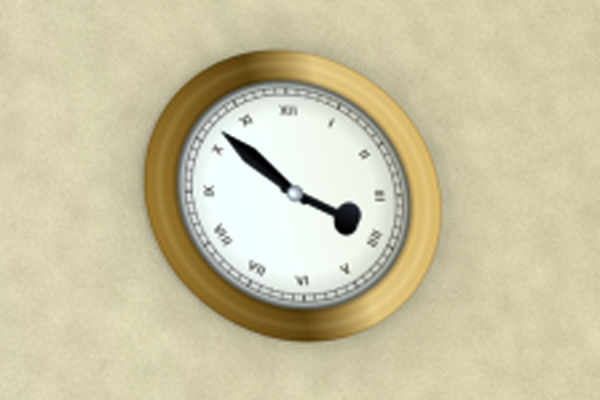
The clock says 3:52
